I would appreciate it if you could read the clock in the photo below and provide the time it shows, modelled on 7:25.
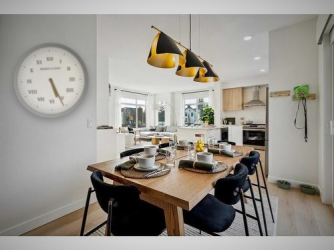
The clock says 5:26
